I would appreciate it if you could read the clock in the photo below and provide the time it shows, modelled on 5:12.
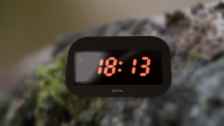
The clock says 18:13
